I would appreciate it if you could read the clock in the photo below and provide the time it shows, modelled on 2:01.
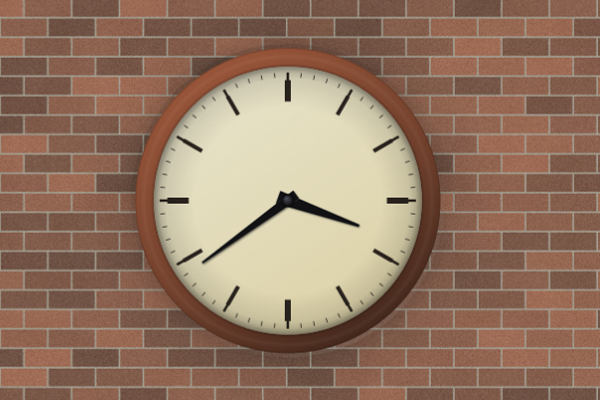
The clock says 3:39
